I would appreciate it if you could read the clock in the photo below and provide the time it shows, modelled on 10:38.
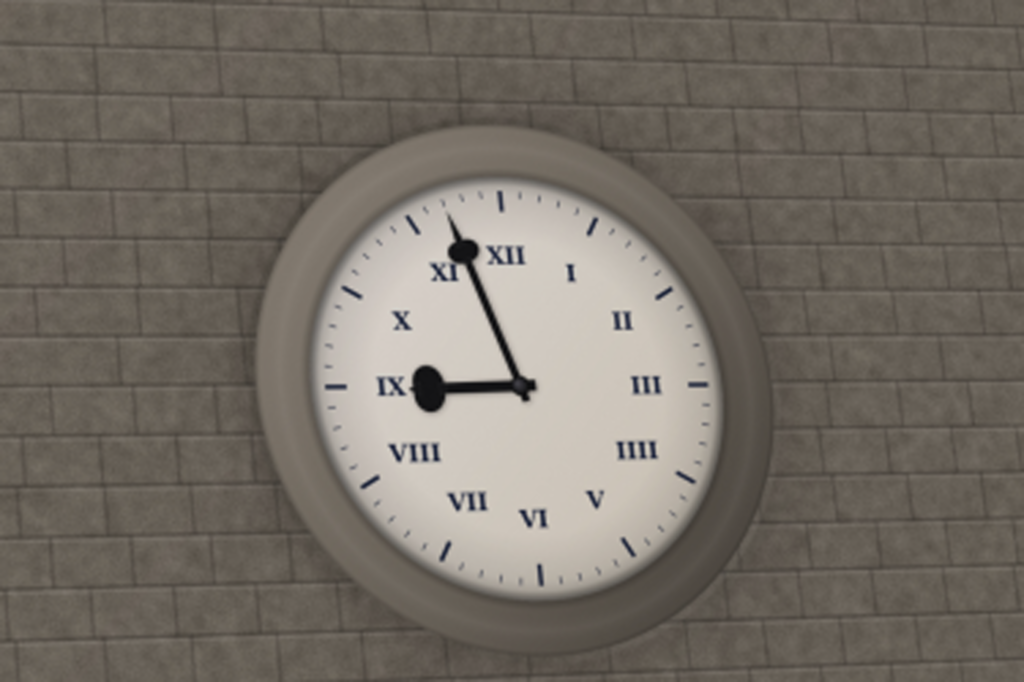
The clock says 8:57
